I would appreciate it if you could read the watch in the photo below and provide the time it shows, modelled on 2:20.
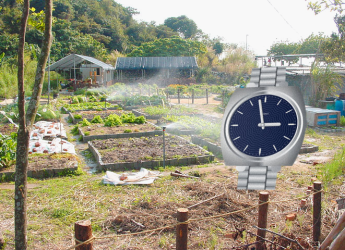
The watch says 2:58
